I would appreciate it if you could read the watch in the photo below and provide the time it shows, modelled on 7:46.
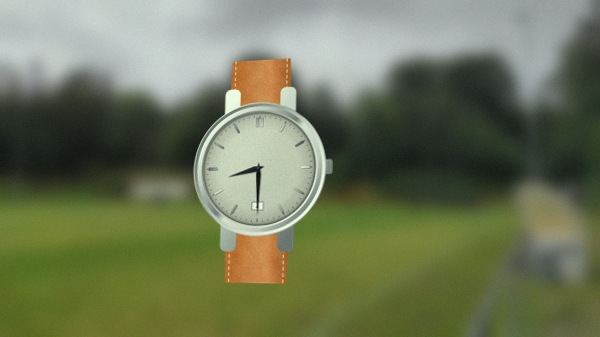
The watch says 8:30
